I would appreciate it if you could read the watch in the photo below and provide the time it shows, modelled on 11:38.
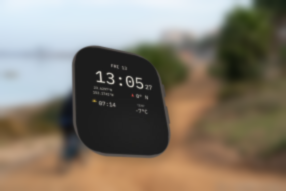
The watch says 13:05
